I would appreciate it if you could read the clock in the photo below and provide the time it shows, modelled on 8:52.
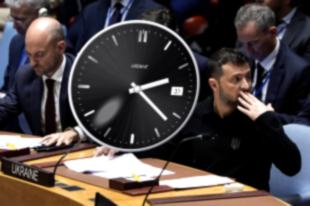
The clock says 2:22
